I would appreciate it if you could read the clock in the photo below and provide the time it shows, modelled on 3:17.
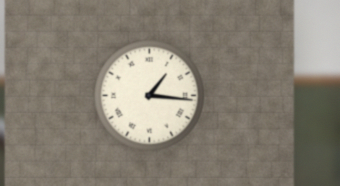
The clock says 1:16
